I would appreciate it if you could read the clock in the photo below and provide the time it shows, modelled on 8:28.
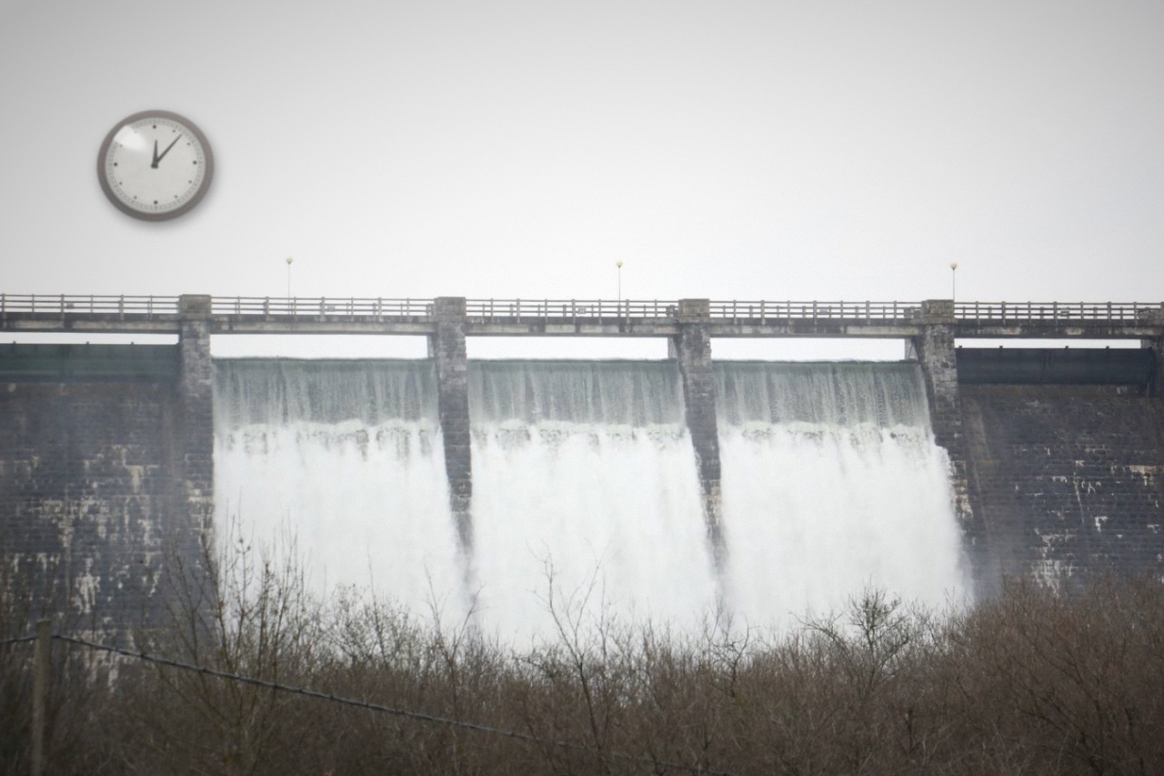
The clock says 12:07
